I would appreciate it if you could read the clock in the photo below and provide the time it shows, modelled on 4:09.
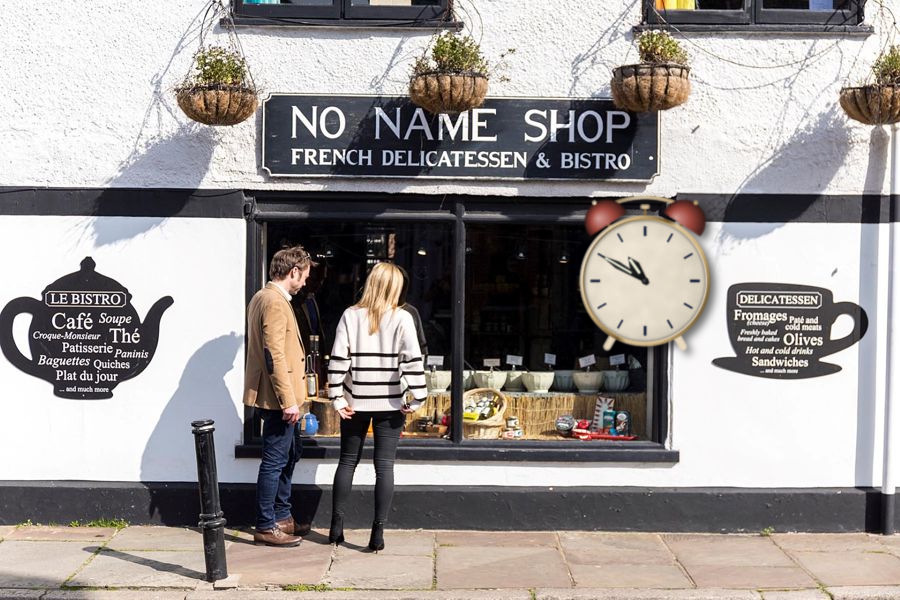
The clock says 10:50
